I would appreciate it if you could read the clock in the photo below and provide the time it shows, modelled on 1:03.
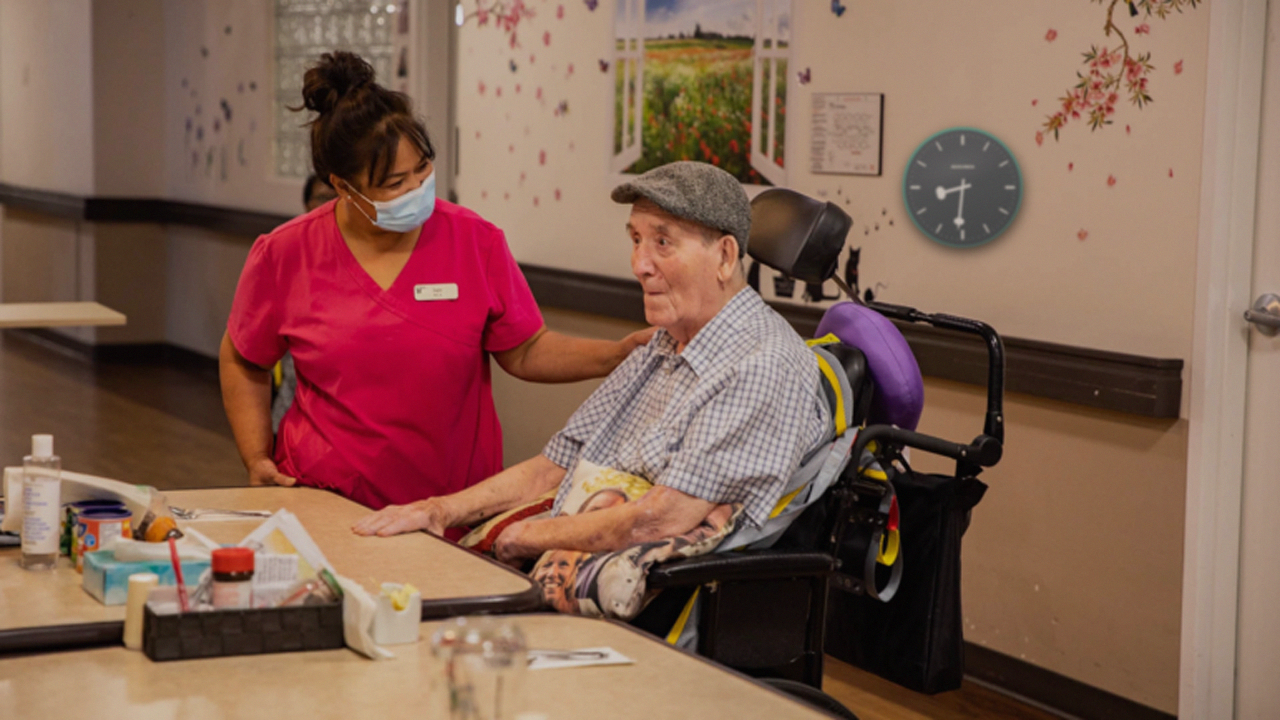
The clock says 8:31
